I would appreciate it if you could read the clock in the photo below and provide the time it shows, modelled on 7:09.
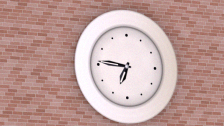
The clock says 6:46
